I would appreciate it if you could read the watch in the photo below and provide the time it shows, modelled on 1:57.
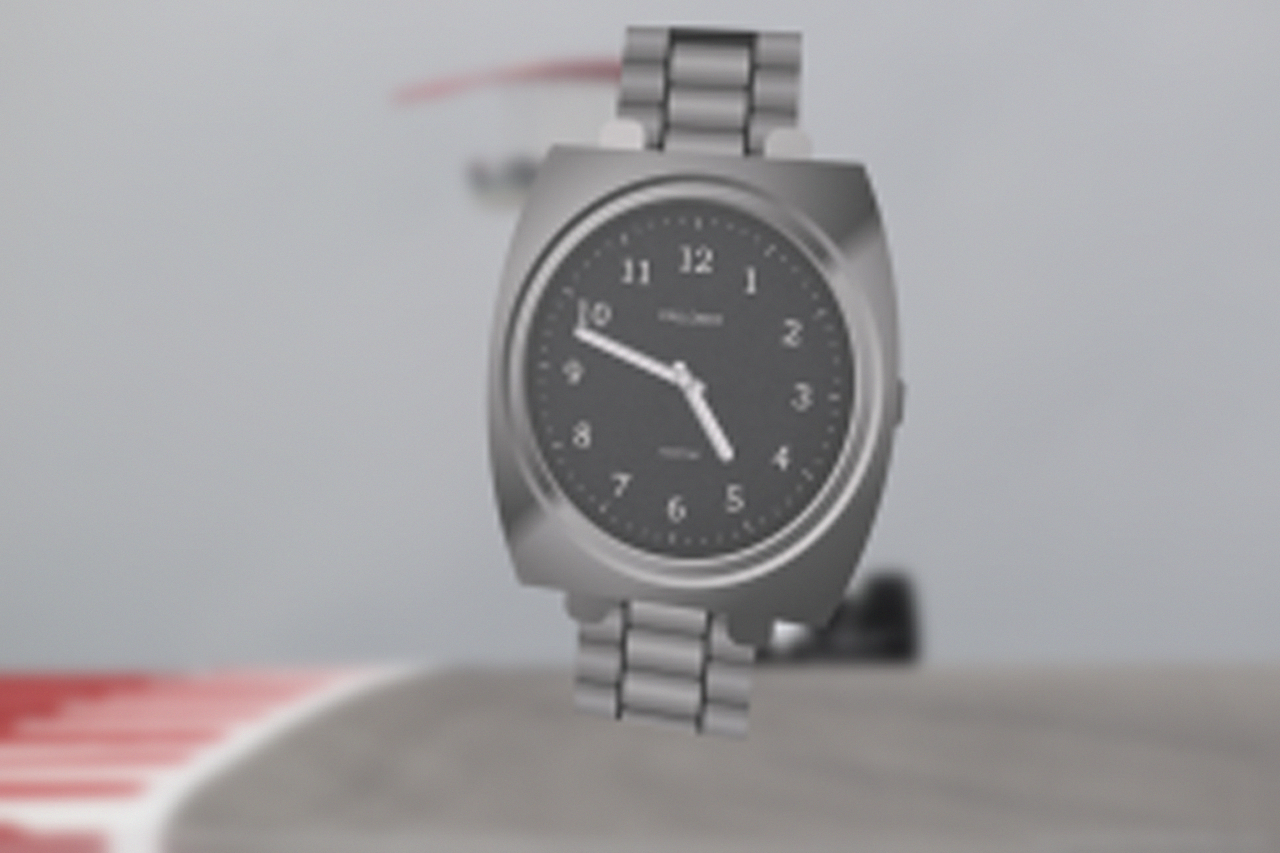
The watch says 4:48
